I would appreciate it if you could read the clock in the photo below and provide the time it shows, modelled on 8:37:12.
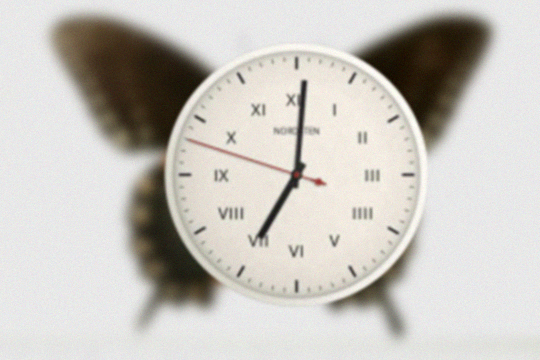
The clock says 7:00:48
